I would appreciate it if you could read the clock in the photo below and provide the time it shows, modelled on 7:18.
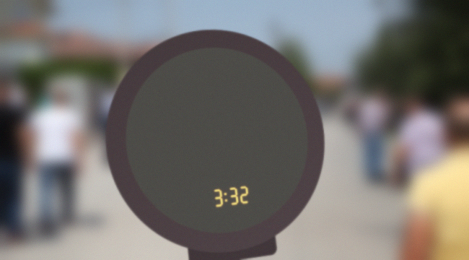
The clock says 3:32
